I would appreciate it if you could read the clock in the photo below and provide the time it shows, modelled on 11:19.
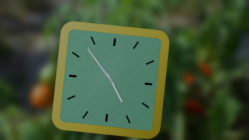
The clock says 4:53
